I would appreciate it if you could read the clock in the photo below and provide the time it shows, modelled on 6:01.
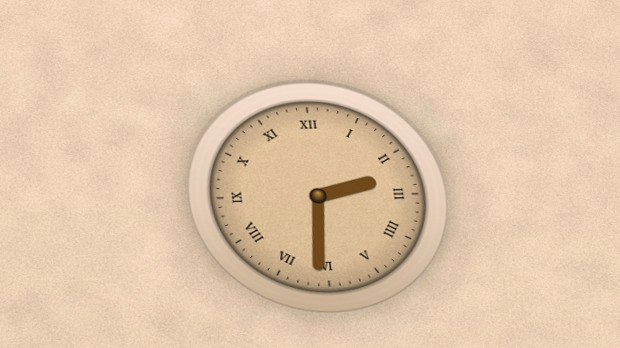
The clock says 2:31
